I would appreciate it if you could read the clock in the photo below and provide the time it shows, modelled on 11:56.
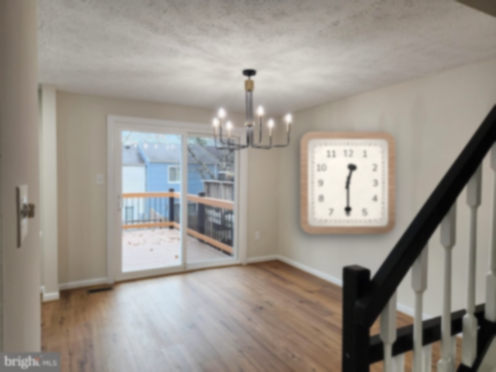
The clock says 12:30
